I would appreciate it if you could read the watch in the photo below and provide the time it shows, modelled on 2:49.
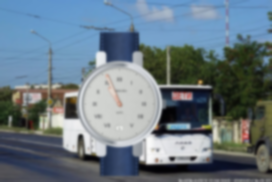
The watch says 10:56
